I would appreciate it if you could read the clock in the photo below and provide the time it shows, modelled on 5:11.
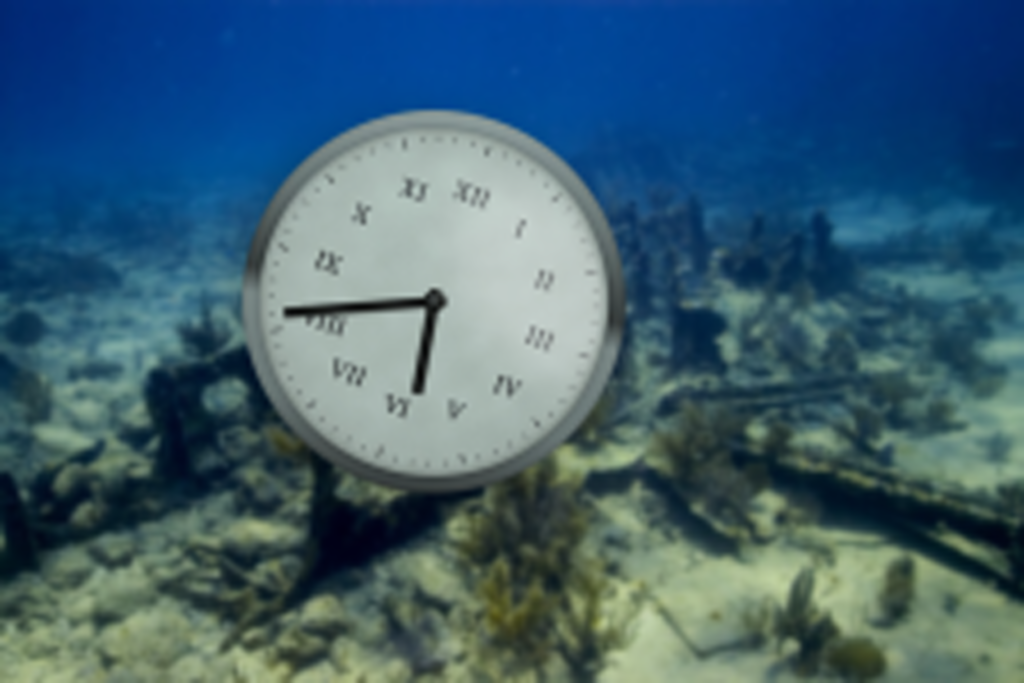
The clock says 5:41
